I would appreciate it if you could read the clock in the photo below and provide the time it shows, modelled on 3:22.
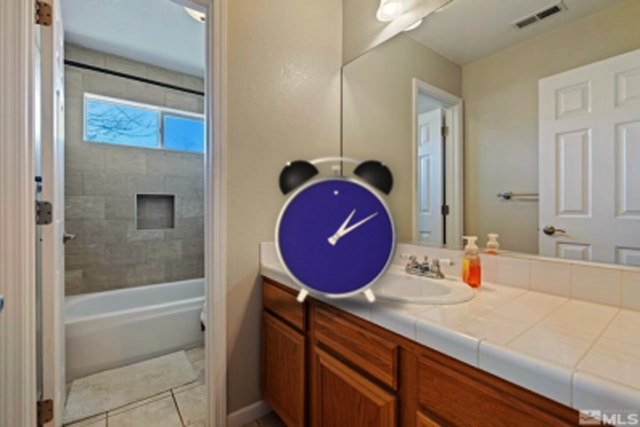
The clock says 1:10
